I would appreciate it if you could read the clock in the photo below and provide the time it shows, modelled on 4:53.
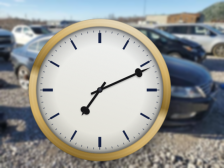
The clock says 7:11
